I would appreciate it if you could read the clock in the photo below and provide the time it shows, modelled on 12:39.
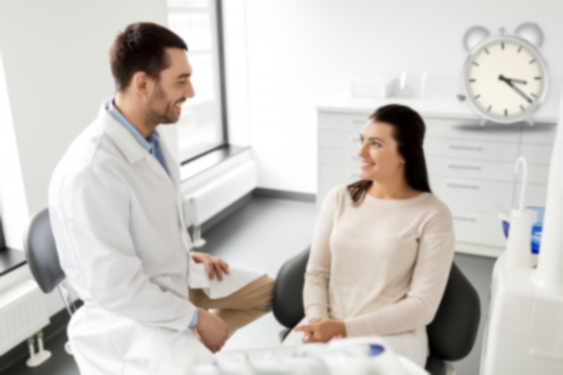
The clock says 3:22
